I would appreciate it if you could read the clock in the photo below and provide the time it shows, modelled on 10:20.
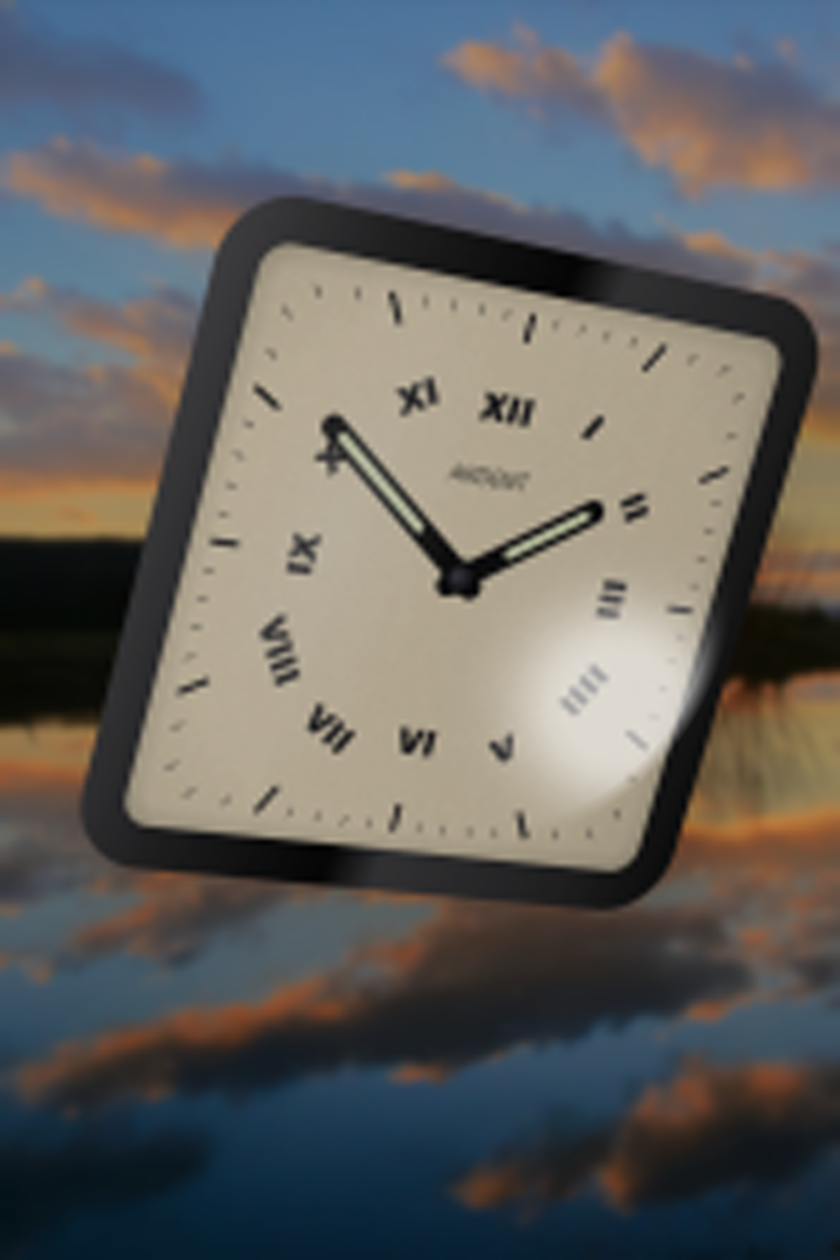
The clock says 1:51
